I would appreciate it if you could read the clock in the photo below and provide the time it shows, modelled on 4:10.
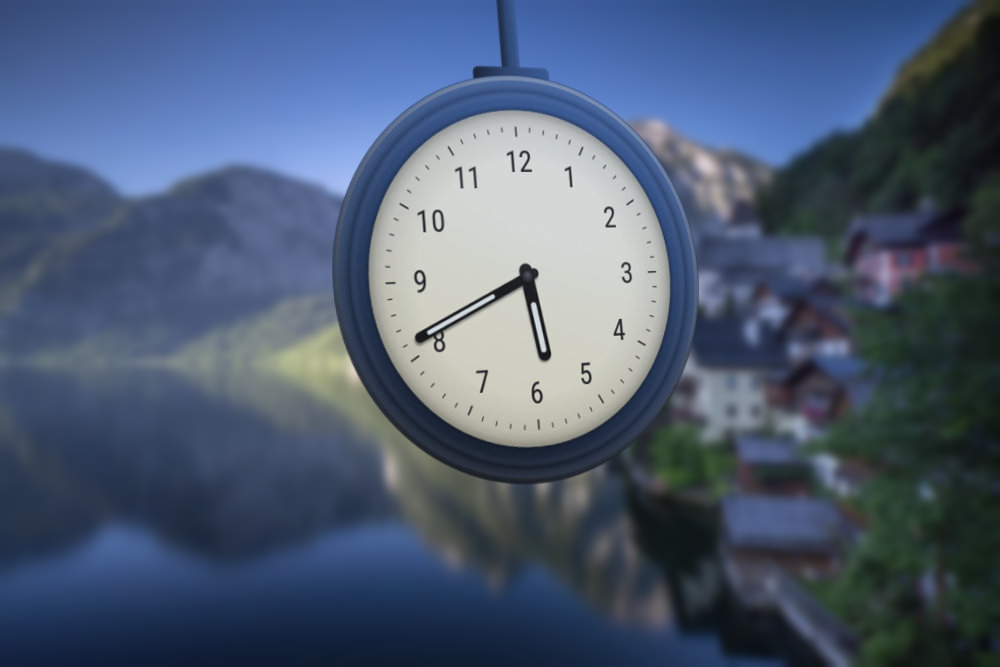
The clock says 5:41
